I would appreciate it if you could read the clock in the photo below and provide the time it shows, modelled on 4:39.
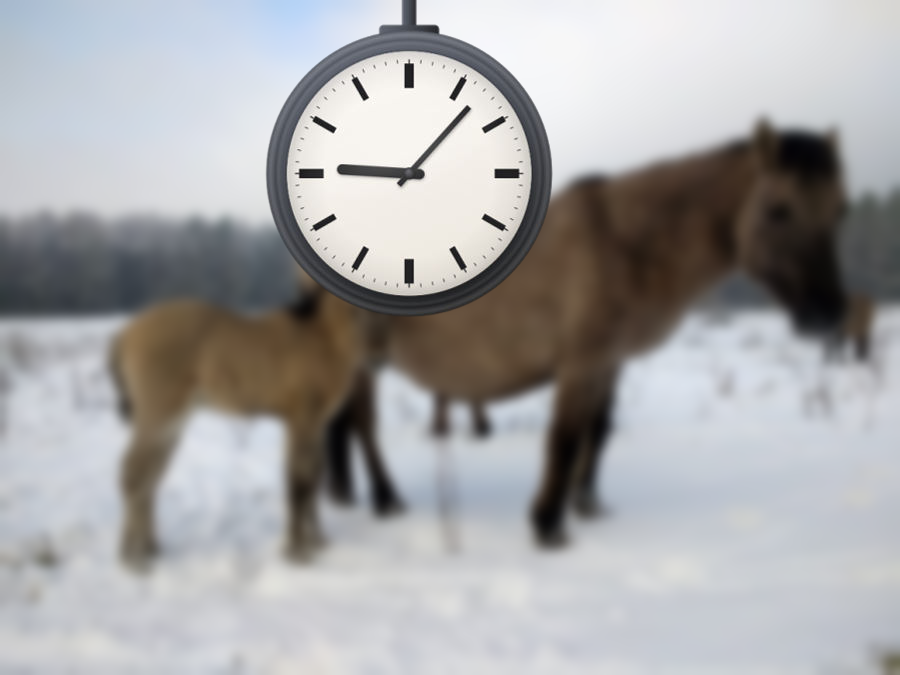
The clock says 9:07
